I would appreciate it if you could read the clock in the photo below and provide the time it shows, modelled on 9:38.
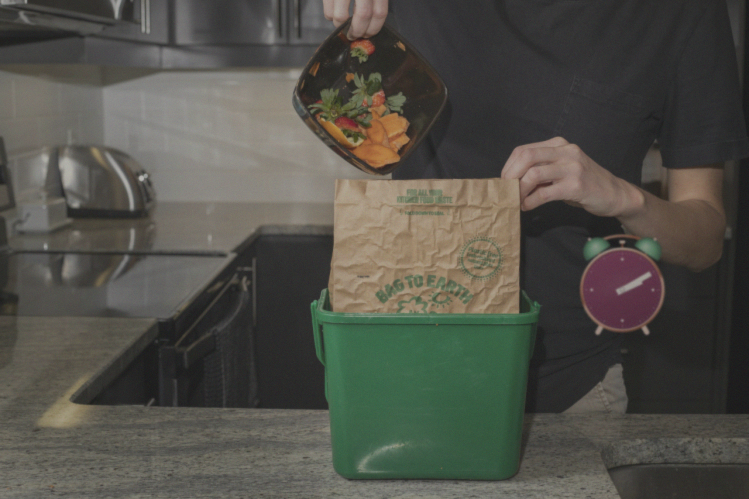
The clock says 2:10
